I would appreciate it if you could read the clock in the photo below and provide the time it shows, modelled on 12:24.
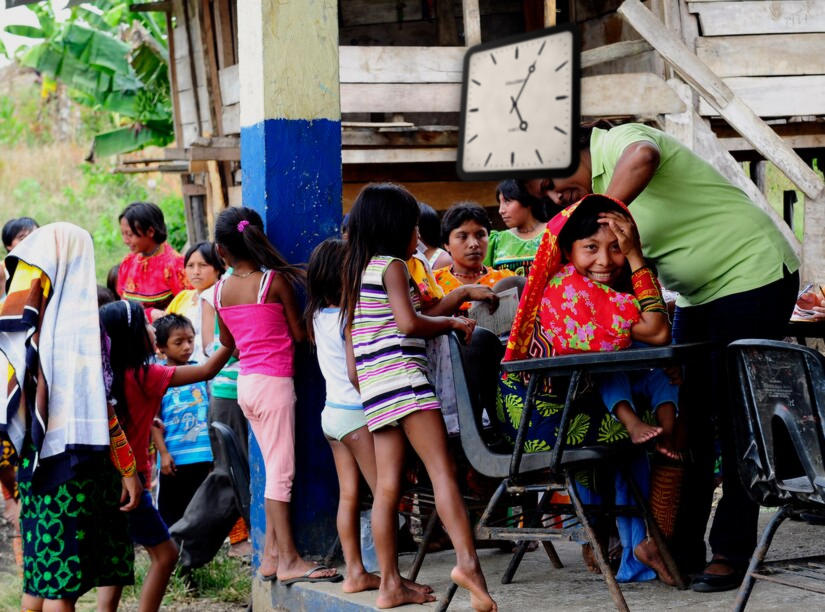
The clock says 5:05
